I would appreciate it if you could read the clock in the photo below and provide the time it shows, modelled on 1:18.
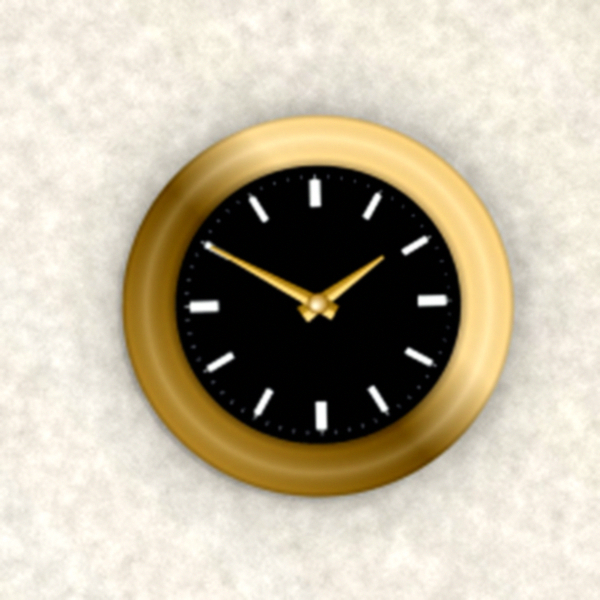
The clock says 1:50
